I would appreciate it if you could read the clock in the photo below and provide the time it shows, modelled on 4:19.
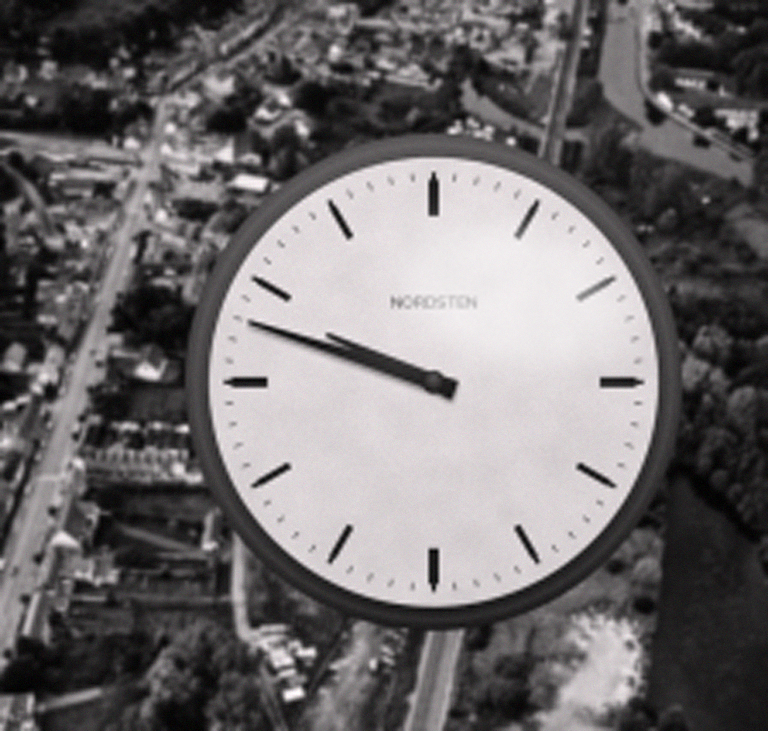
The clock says 9:48
